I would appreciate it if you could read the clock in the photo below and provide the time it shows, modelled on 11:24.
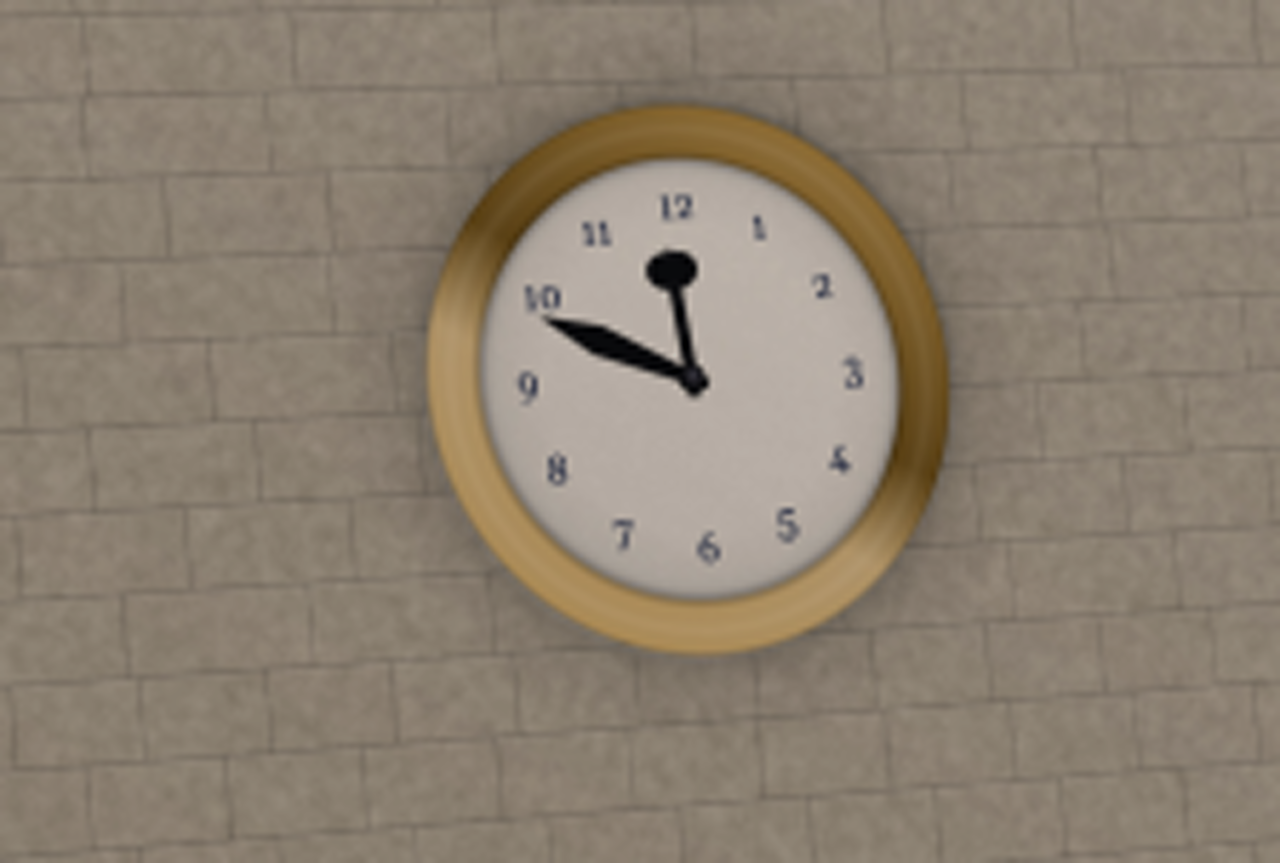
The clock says 11:49
